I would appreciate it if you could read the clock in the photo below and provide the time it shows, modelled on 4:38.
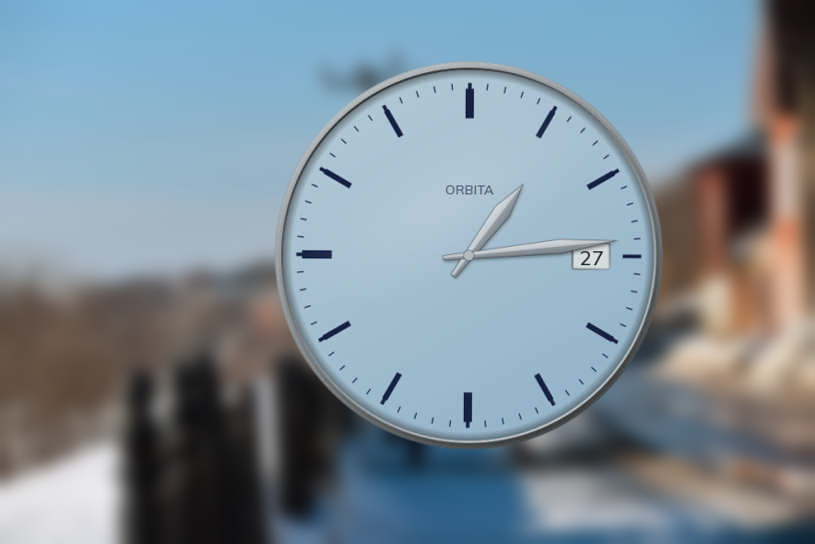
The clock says 1:14
